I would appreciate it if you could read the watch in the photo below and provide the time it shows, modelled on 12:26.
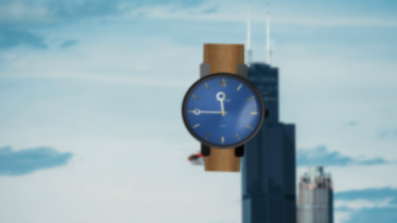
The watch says 11:45
